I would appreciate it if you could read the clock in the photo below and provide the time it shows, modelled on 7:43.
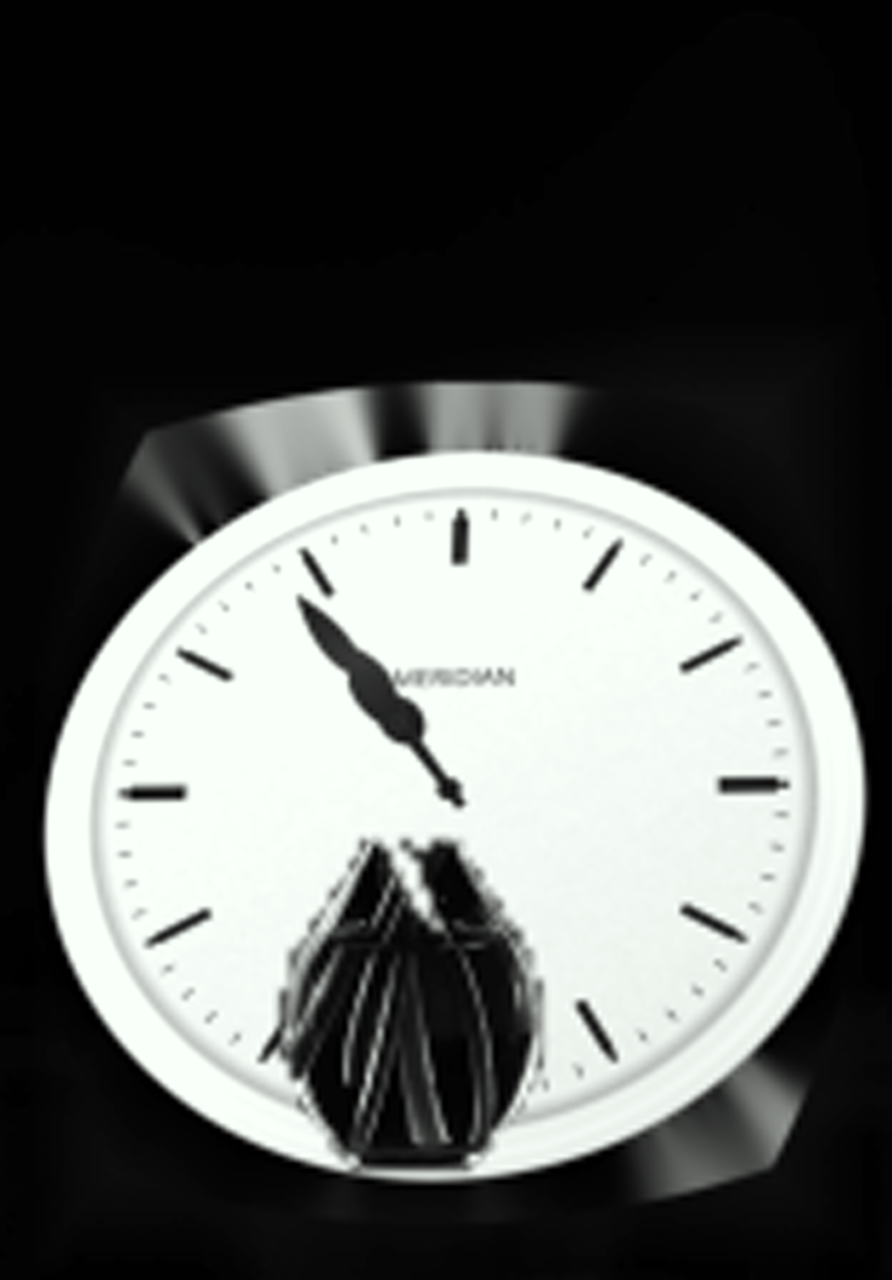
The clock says 10:54
